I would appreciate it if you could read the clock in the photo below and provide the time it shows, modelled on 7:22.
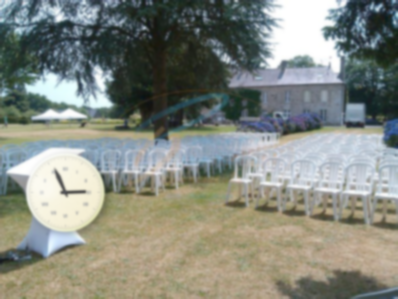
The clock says 2:56
